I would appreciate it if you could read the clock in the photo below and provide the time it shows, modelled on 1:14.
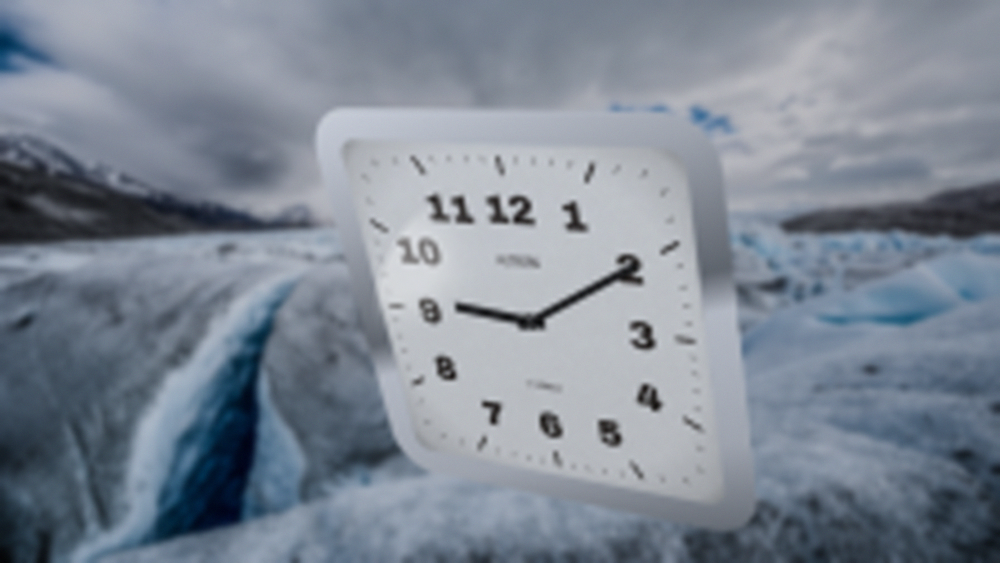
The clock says 9:10
